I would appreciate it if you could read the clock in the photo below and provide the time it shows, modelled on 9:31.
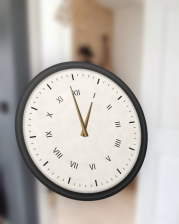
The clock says 12:59
